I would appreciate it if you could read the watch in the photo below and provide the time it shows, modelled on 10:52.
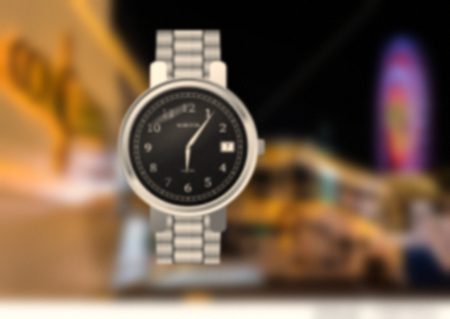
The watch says 6:06
